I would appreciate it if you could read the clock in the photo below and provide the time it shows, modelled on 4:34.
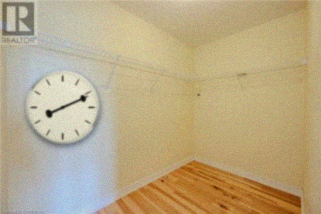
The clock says 8:11
